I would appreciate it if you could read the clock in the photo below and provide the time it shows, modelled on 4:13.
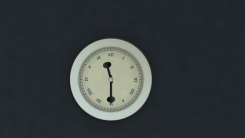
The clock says 11:30
